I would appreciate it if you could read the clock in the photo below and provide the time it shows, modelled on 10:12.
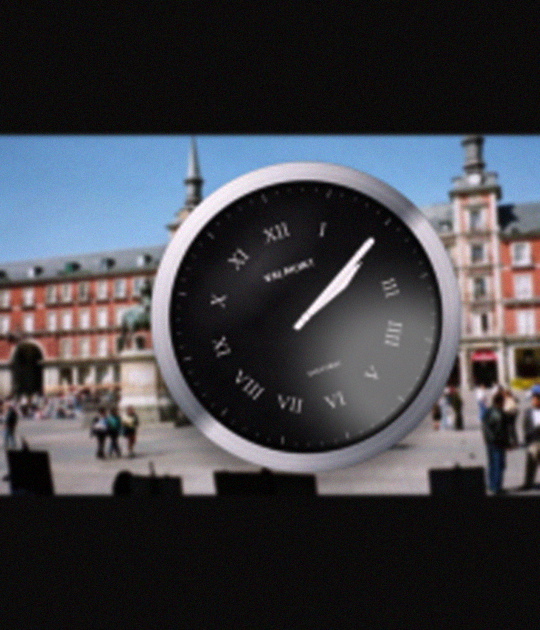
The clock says 2:10
